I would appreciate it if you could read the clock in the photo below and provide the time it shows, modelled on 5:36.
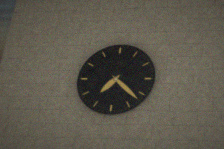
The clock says 7:22
